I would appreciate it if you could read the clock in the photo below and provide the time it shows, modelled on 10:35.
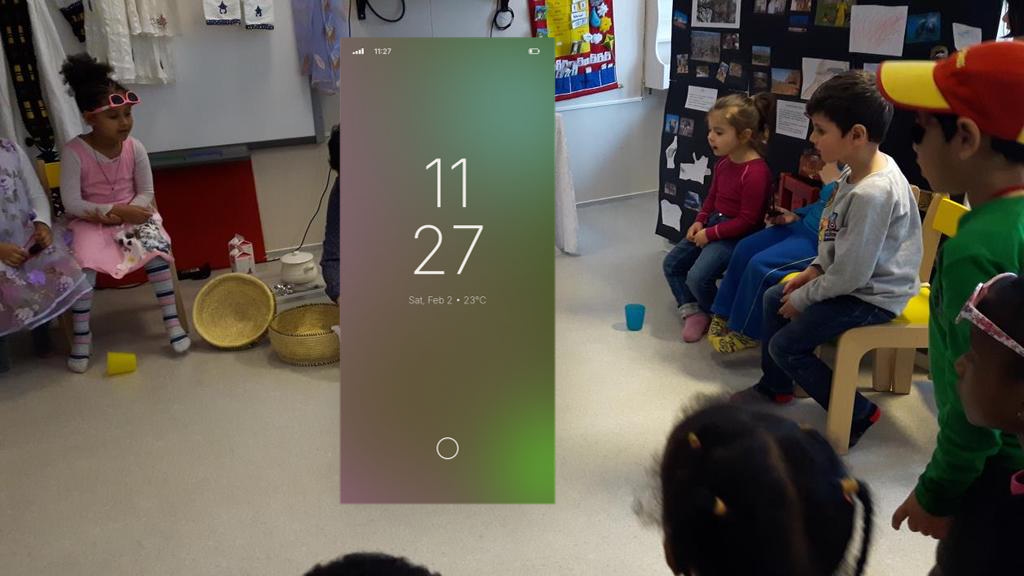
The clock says 11:27
